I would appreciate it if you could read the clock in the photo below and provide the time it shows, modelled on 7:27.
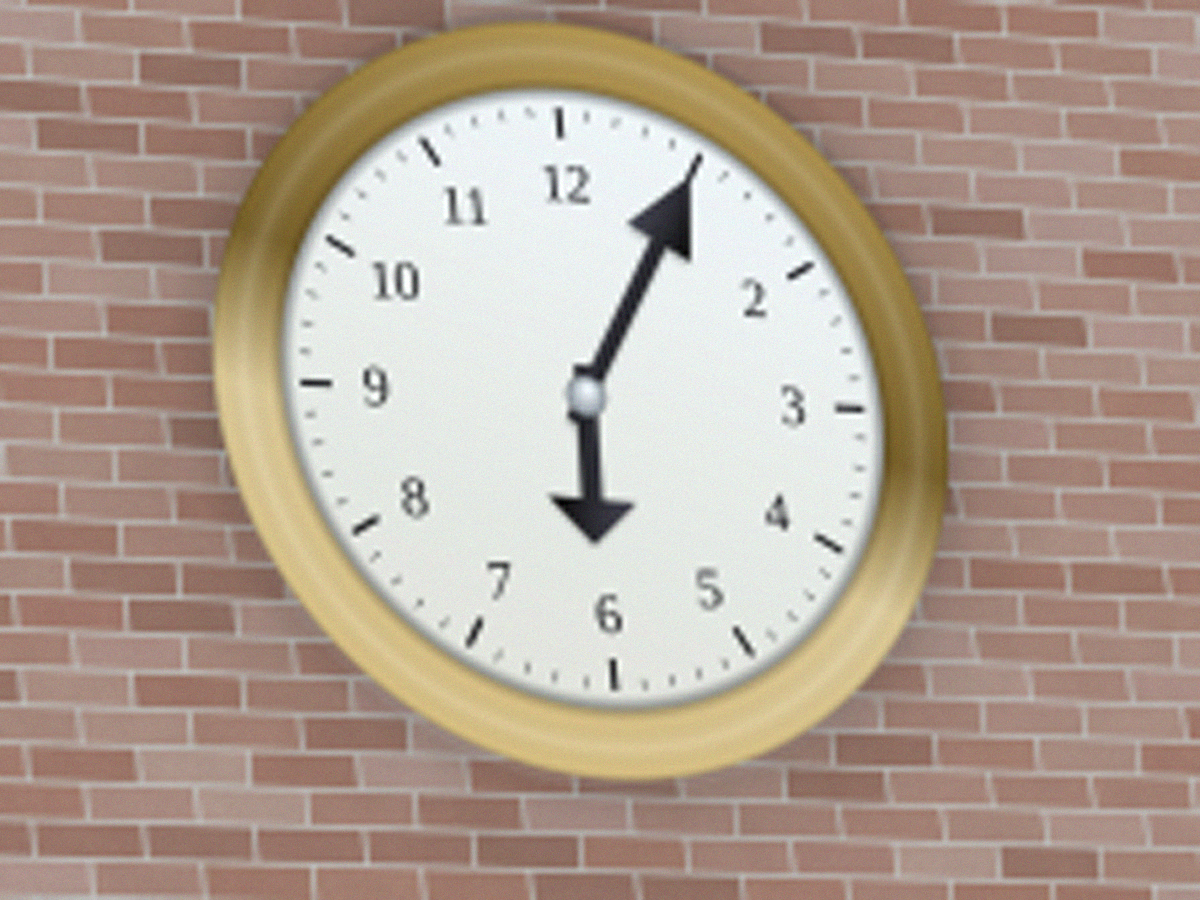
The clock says 6:05
